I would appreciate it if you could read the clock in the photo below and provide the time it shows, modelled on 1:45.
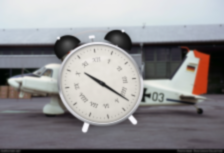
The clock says 10:22
